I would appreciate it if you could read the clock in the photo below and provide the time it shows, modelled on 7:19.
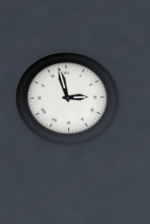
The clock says 2:58
